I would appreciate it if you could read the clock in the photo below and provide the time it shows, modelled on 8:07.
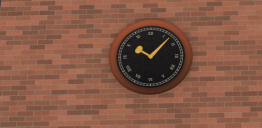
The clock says 10:07
